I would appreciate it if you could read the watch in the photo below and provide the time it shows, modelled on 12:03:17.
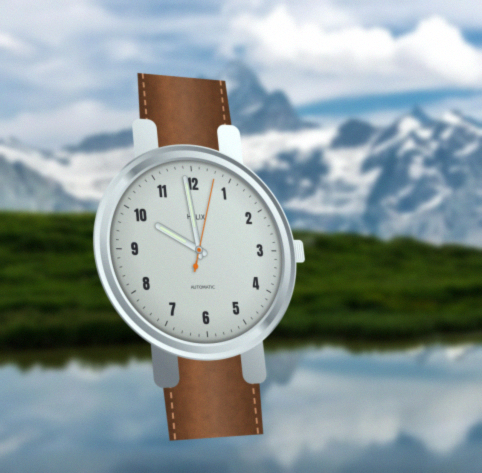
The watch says 9:59:03
